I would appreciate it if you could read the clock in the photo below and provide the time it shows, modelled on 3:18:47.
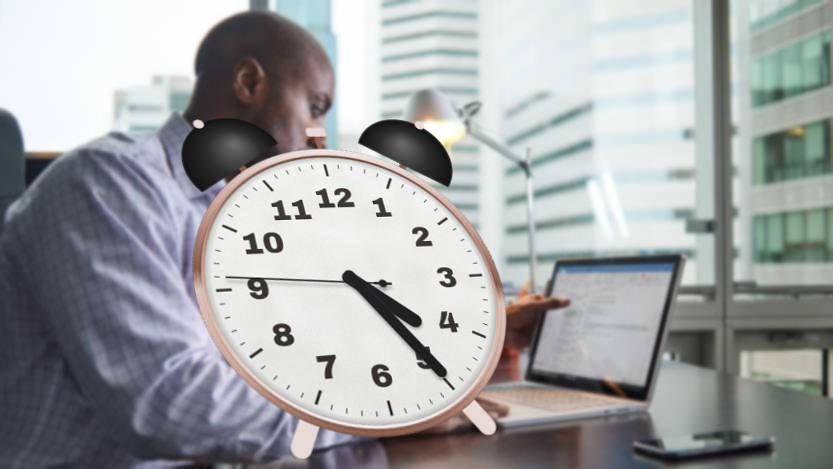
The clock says 4:24:46
